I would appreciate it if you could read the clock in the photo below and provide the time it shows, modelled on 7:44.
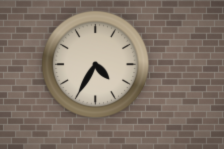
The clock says 4:35
